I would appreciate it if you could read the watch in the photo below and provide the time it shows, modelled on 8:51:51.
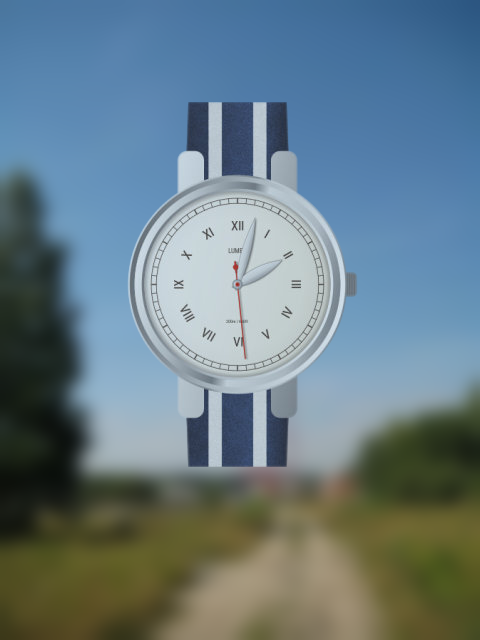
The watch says 2:02:29
